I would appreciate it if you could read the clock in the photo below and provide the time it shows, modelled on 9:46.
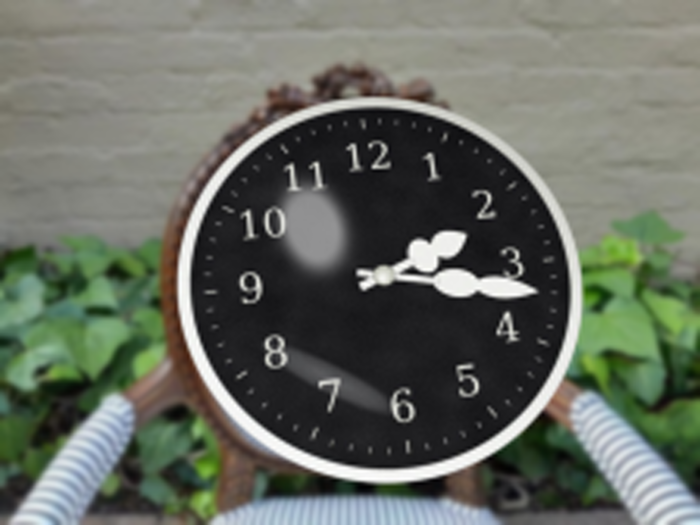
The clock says 2:17
